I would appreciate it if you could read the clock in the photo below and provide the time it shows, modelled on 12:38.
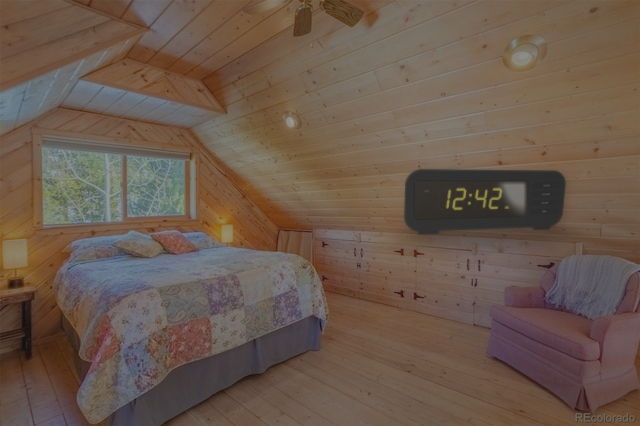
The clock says 12:42
